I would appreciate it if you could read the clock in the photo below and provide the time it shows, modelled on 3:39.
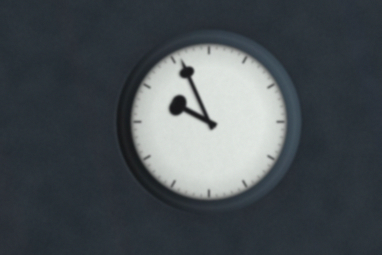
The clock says 9:56
